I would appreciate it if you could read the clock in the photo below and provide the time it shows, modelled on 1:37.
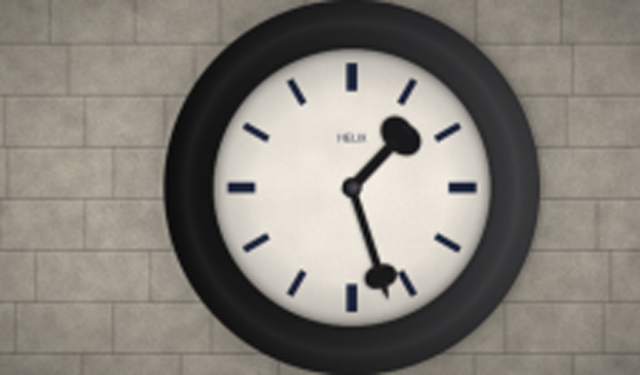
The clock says 1:27
